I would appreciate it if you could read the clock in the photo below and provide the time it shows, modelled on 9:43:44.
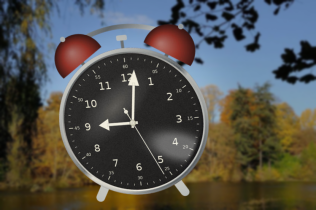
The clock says 9:01:26
